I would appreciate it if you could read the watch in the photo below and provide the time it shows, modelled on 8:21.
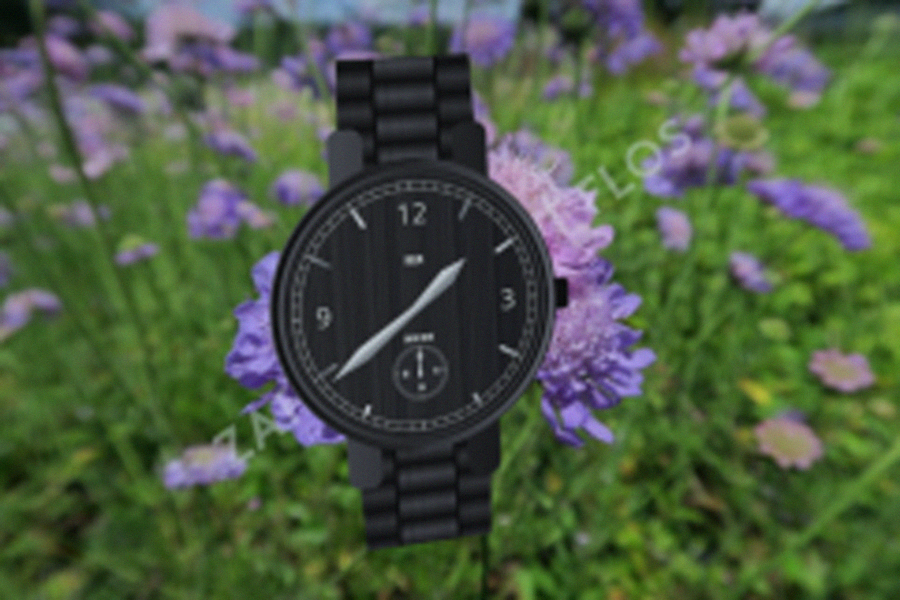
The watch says 1:39
